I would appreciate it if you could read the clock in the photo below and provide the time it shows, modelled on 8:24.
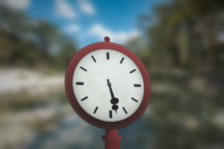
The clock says 5:28
